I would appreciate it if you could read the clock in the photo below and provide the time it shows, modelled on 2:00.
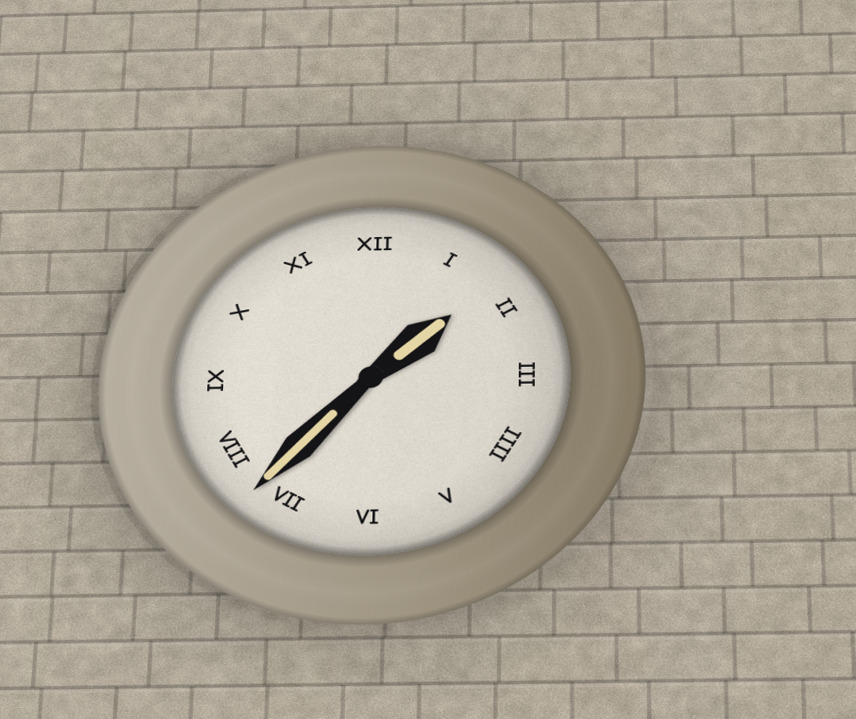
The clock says 1:37
